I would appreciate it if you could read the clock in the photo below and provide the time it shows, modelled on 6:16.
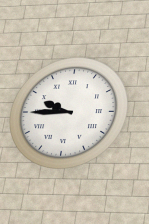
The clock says 9:45
